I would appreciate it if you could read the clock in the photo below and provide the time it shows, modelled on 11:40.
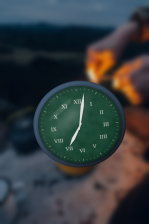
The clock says 7:02
